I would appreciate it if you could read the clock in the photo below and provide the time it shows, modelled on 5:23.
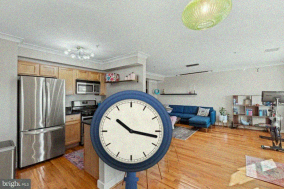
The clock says 10:17
